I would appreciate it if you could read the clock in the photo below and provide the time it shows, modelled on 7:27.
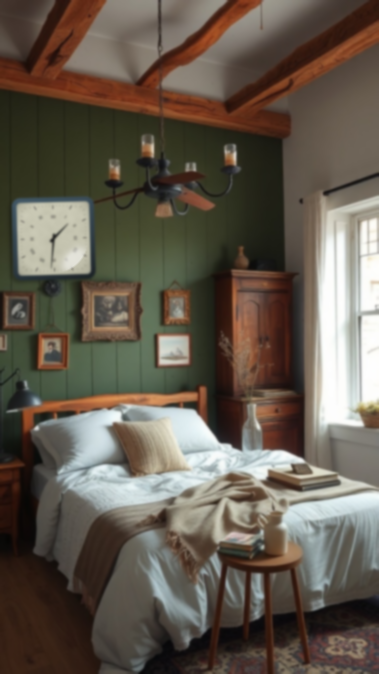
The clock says 1:31
